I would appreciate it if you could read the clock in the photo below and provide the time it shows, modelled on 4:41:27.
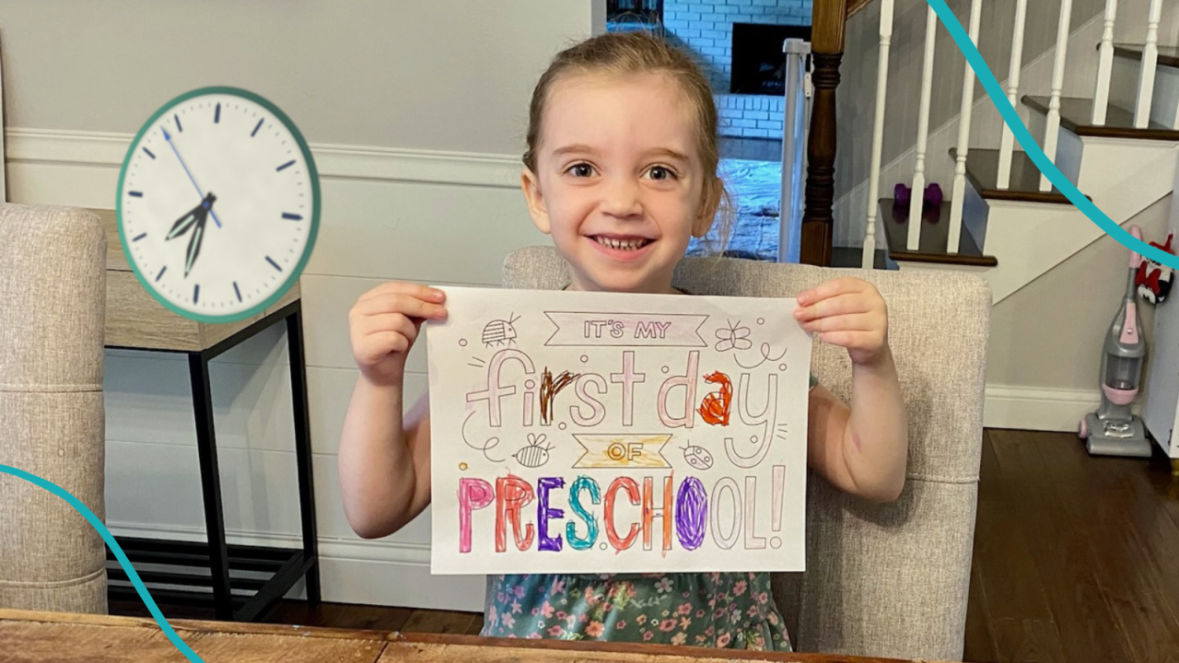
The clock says 7:31:53
